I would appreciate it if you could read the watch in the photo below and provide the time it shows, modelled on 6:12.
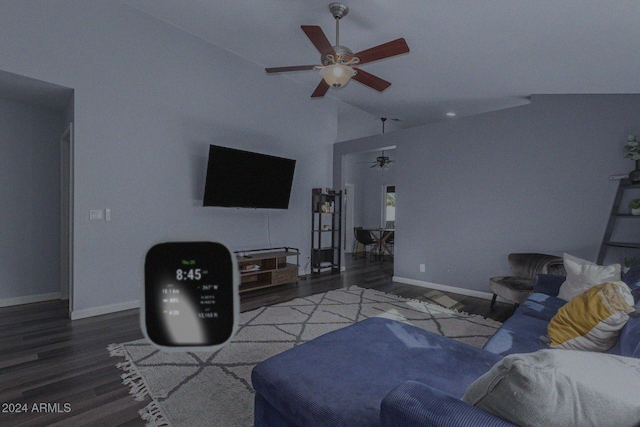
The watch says 8:45
